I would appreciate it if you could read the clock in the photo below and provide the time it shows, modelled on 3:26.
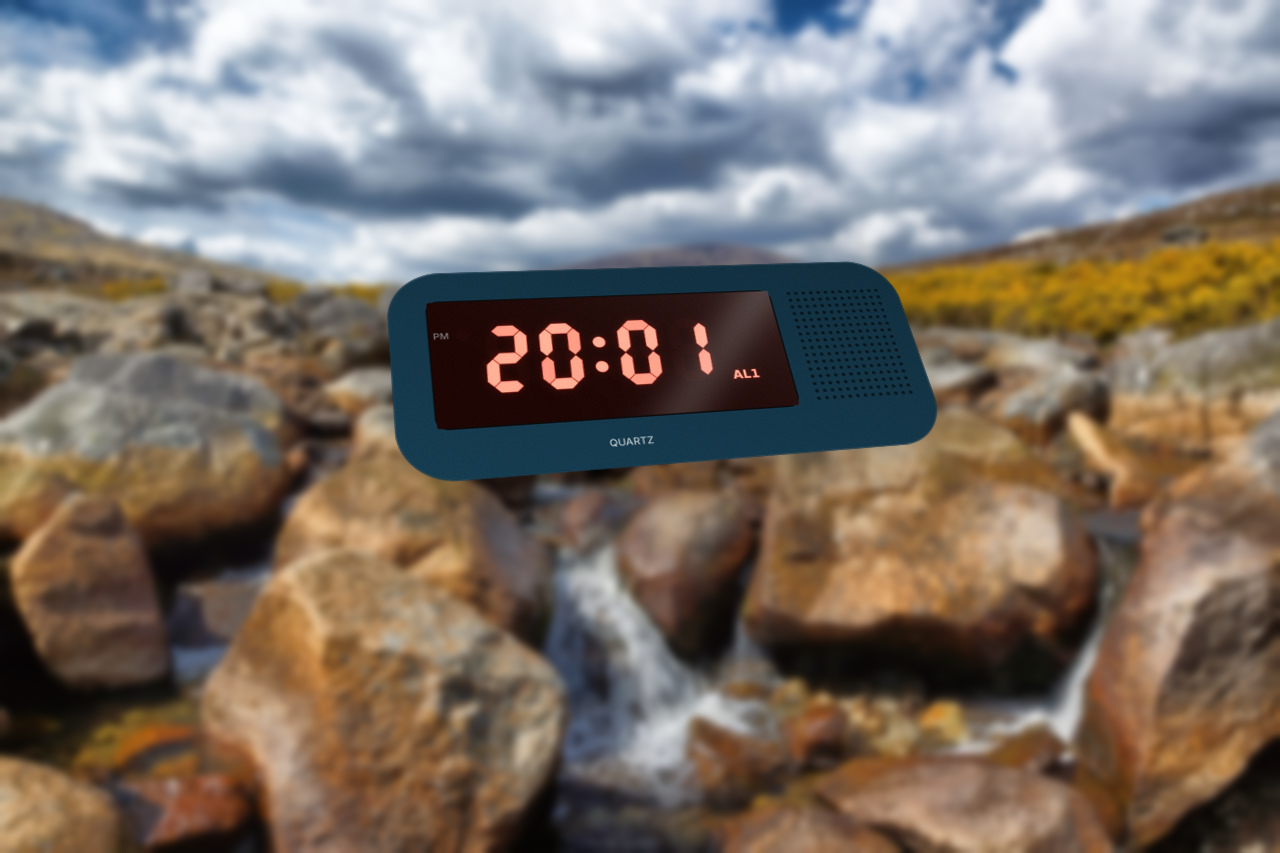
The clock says 20:01
